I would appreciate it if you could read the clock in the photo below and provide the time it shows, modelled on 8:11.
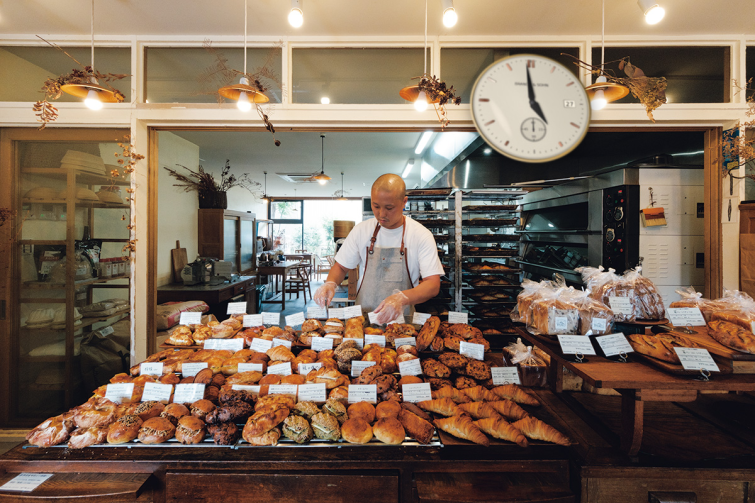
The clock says 4:59
